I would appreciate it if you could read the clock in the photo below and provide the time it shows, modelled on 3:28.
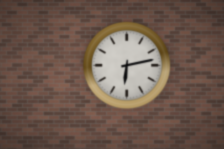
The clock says 6:13
